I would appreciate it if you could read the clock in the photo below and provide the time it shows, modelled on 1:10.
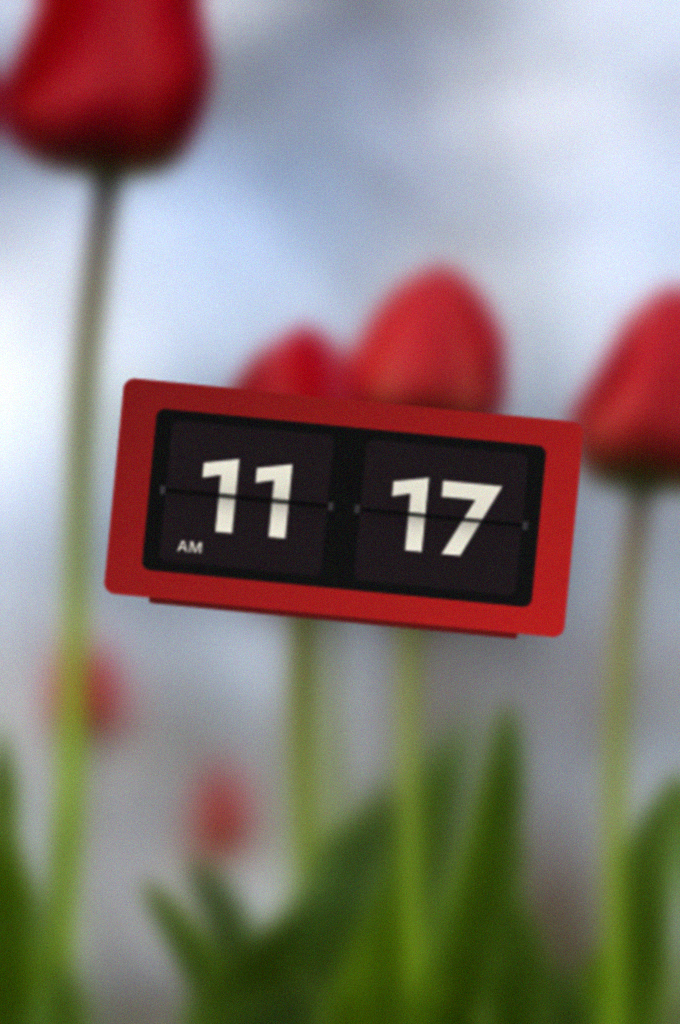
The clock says 11:17
